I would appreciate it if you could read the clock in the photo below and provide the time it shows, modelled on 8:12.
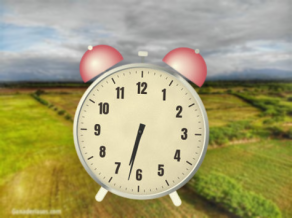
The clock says 6:32
